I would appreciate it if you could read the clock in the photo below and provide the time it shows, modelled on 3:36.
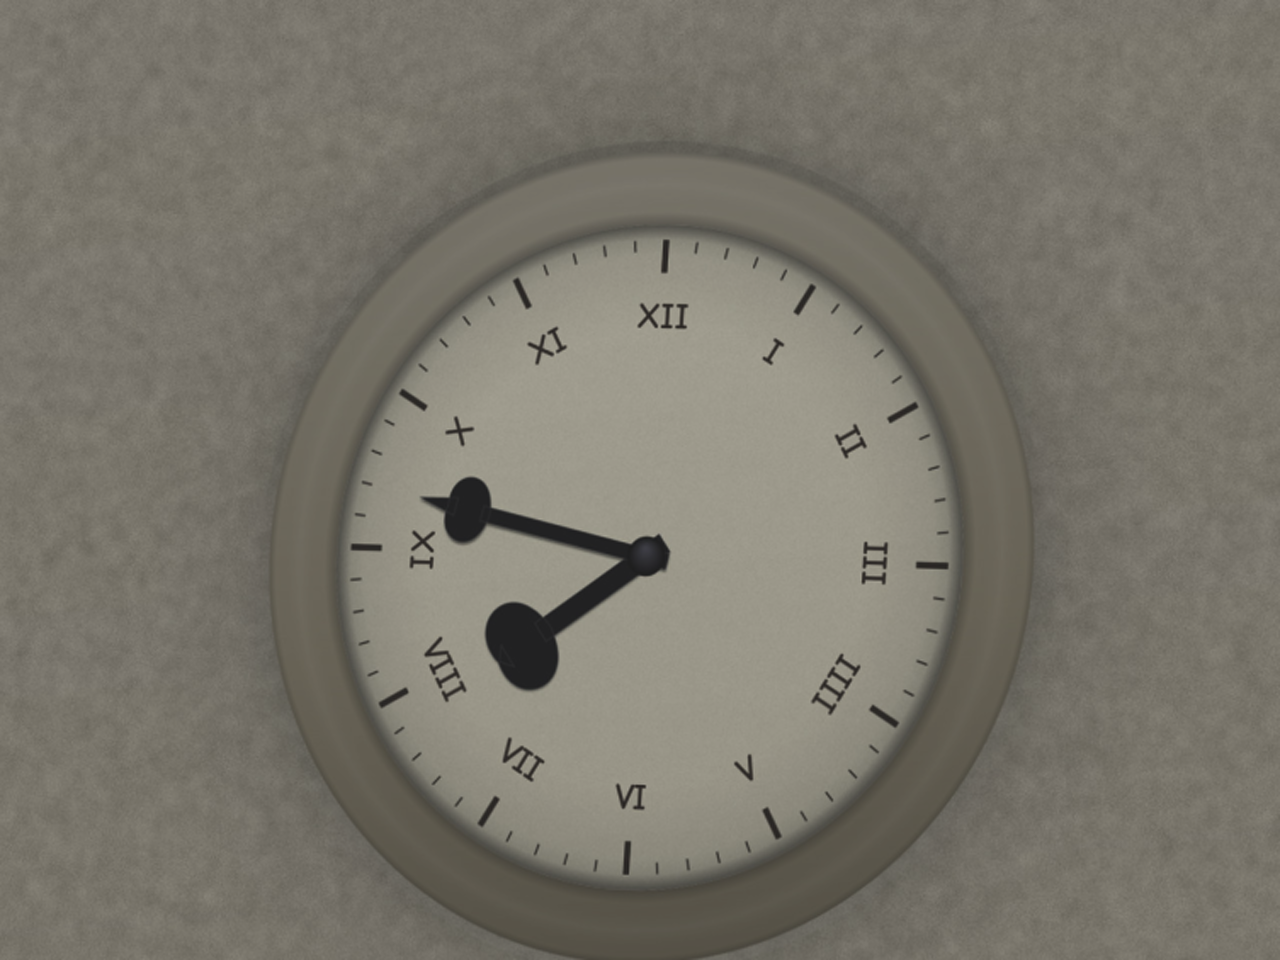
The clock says 7:47
